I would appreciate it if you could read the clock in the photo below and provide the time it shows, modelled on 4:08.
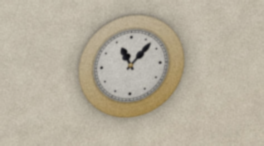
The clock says 11:07
